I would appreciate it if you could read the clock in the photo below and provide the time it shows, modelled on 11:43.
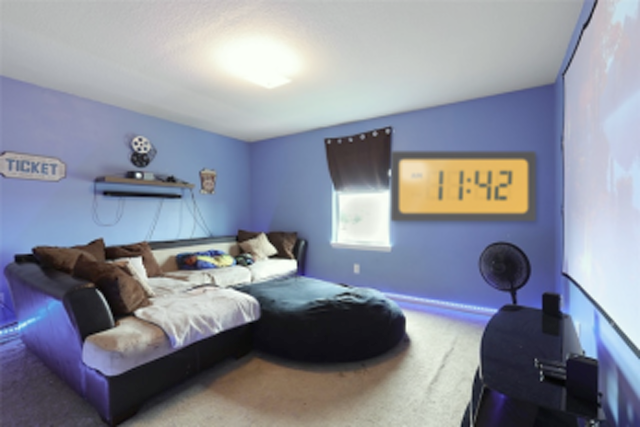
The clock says 11:42
